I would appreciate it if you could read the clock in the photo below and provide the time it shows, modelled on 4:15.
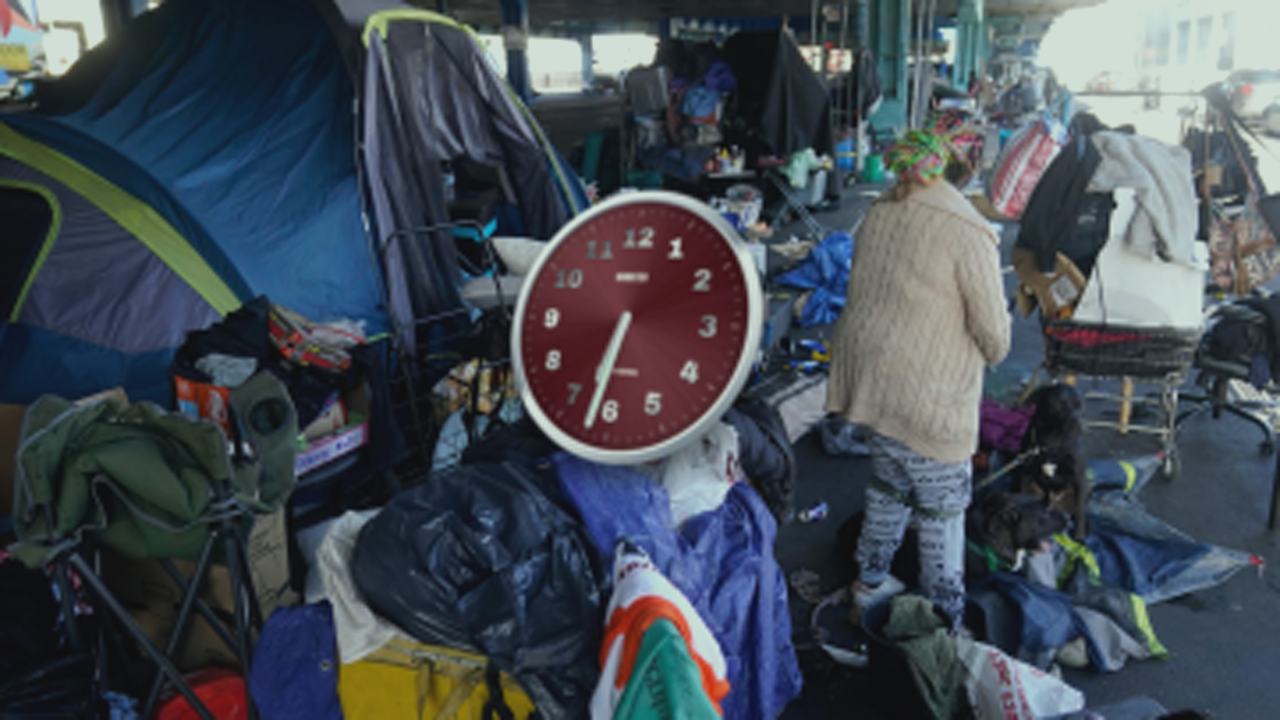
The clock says 6:32
